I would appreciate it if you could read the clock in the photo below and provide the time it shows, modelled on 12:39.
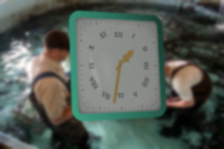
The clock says 1:32
